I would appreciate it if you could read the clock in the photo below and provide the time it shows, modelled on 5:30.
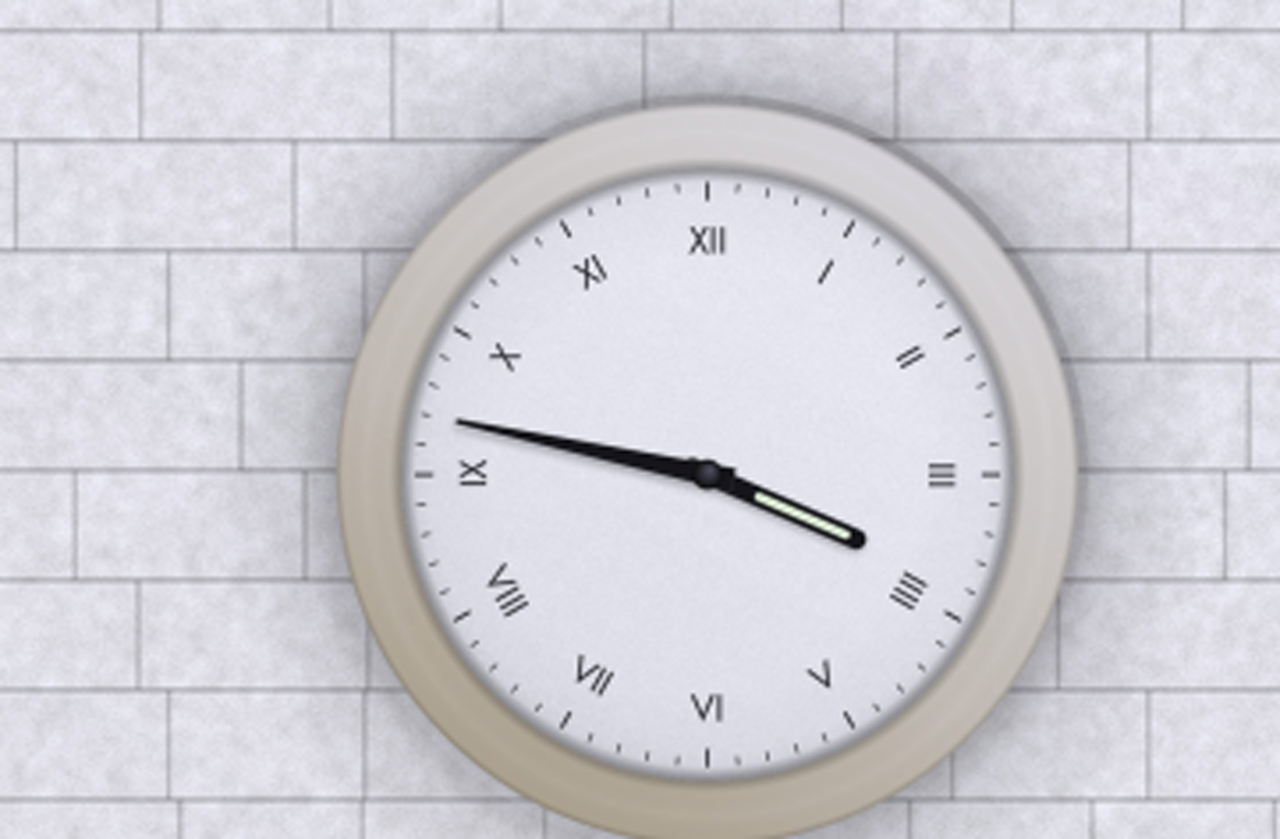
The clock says 3:47
